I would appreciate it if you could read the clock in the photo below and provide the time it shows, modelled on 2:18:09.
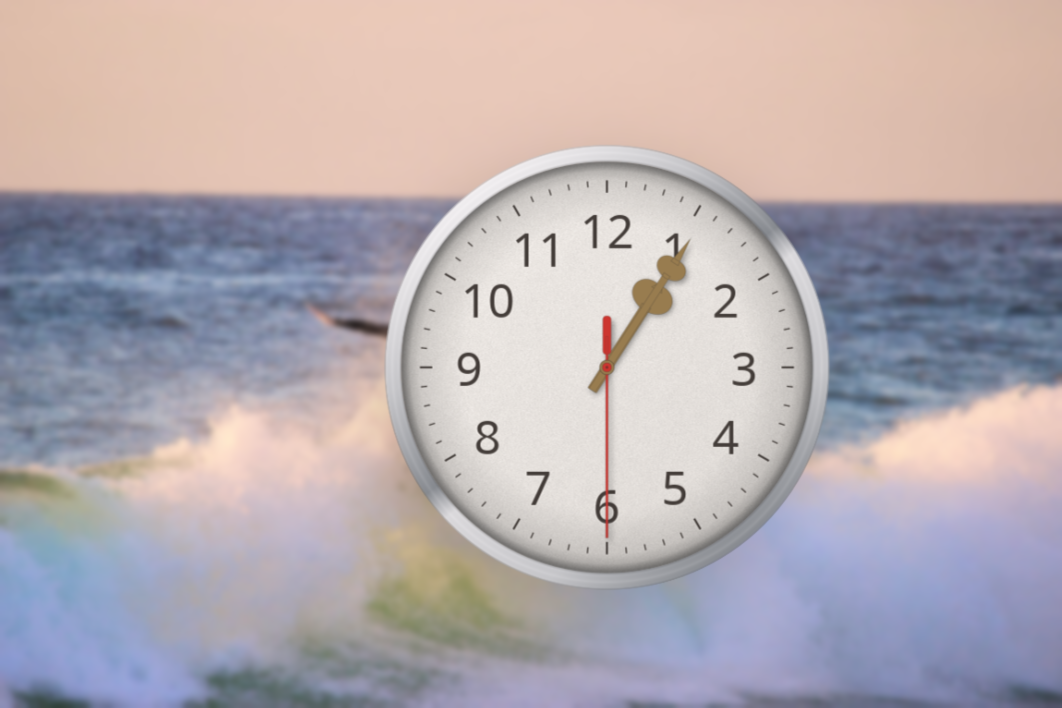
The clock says 1:05:30
